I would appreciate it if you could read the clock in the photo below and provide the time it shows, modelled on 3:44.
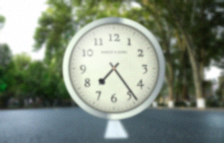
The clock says 7:24
